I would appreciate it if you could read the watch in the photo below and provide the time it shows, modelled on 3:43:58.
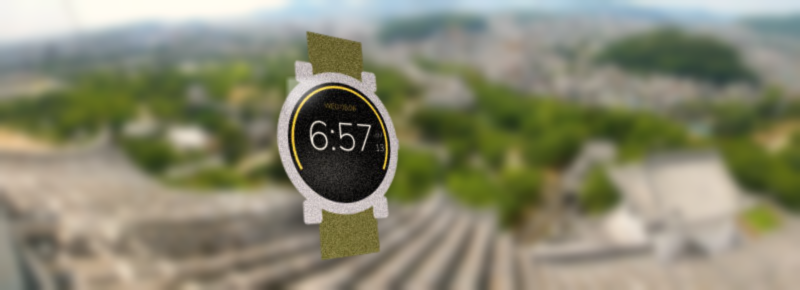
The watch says 6:57:13
